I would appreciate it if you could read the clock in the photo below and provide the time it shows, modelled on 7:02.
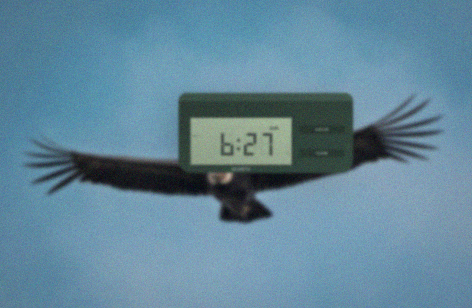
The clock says 6:27
